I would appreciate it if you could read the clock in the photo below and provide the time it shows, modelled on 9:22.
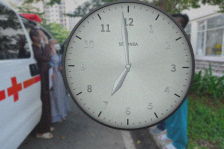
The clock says 6:59
